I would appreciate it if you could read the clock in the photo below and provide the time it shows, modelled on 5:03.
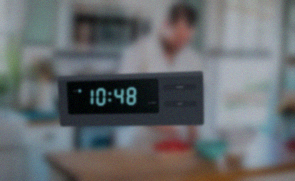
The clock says 10:48
